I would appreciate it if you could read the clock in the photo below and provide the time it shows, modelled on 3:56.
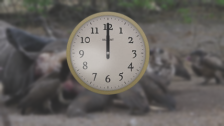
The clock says 12:00
